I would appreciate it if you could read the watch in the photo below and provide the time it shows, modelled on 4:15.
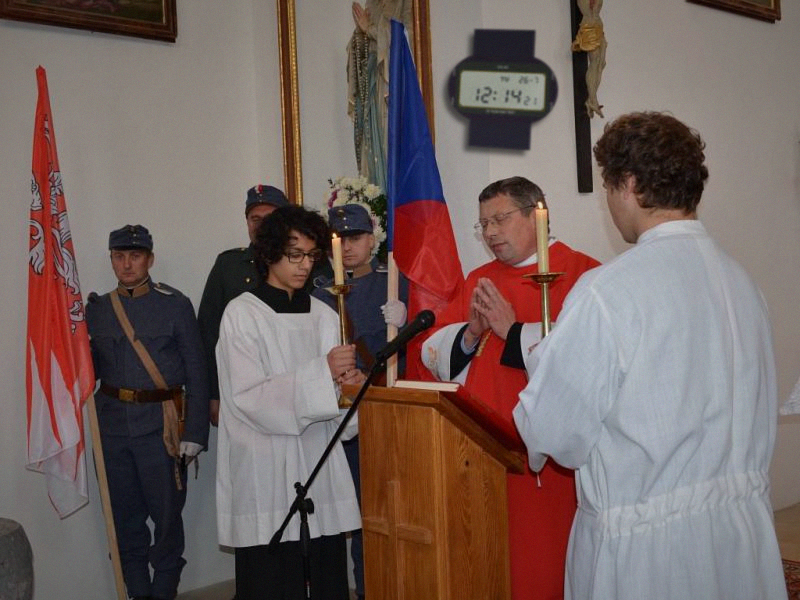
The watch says 12:14
